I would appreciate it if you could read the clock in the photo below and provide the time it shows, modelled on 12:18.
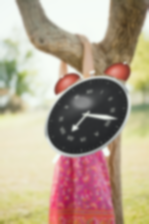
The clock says 7:18
